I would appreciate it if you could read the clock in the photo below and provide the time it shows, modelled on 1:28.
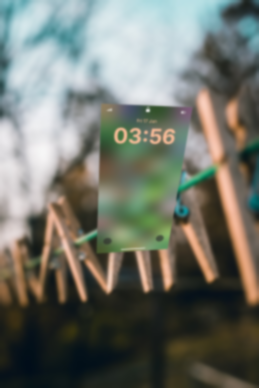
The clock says 3:56
